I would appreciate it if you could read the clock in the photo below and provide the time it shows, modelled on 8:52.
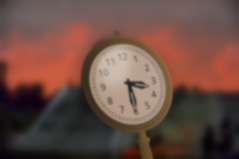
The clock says 3:30
